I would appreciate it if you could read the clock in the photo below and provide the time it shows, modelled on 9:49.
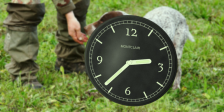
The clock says 2:37
